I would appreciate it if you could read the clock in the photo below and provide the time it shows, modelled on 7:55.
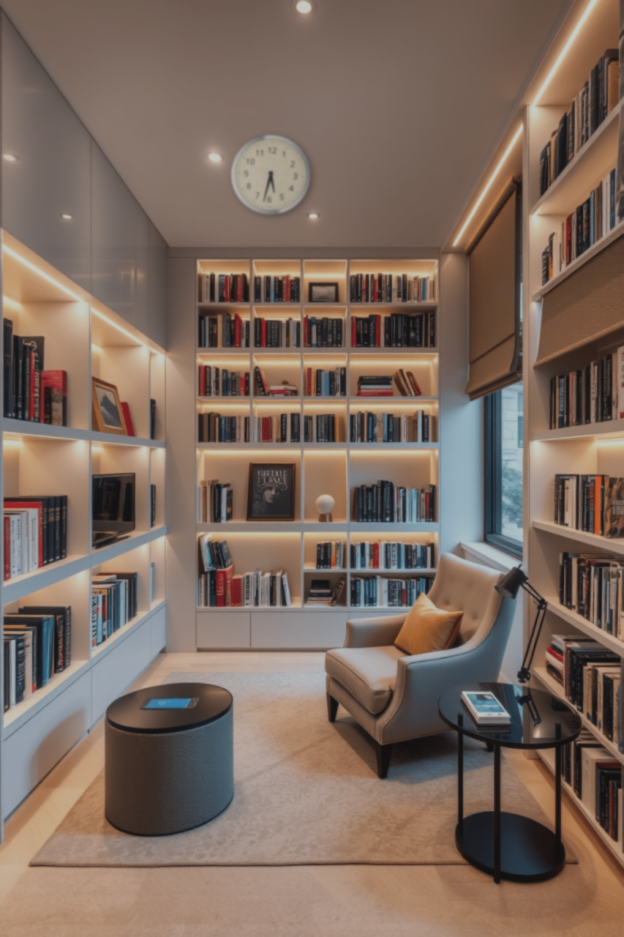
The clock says 5:32
